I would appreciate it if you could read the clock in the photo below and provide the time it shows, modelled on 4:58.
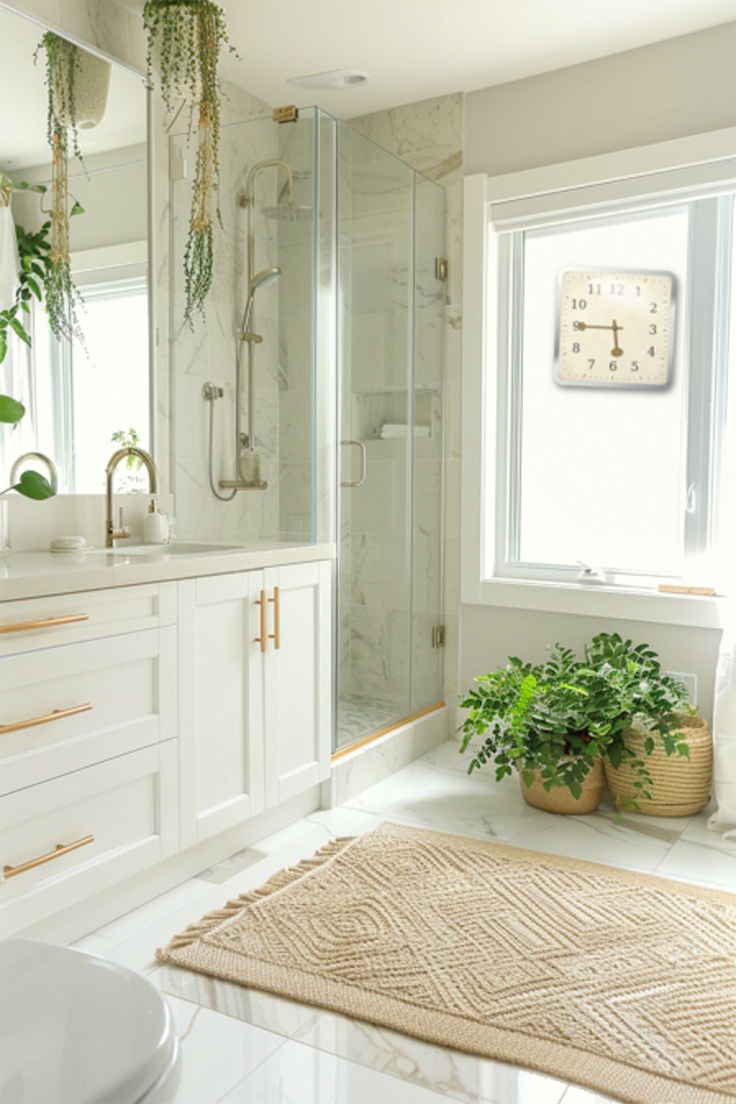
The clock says 5:45
